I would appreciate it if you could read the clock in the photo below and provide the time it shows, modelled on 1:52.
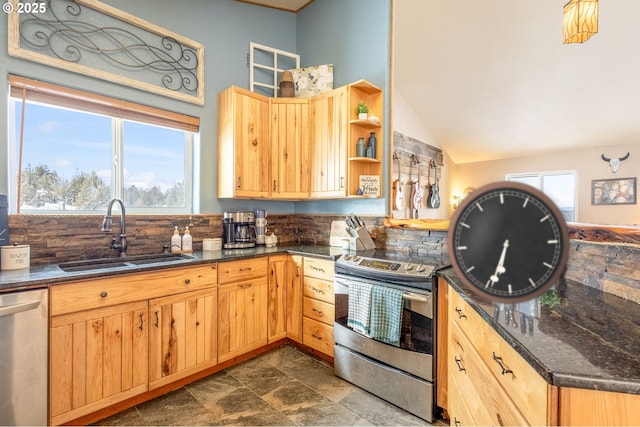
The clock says 6:34
